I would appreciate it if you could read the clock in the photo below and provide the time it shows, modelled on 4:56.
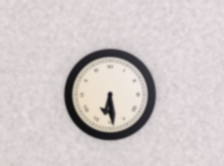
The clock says 6:29
